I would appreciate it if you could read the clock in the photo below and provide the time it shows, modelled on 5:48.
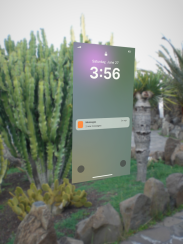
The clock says 3:56
